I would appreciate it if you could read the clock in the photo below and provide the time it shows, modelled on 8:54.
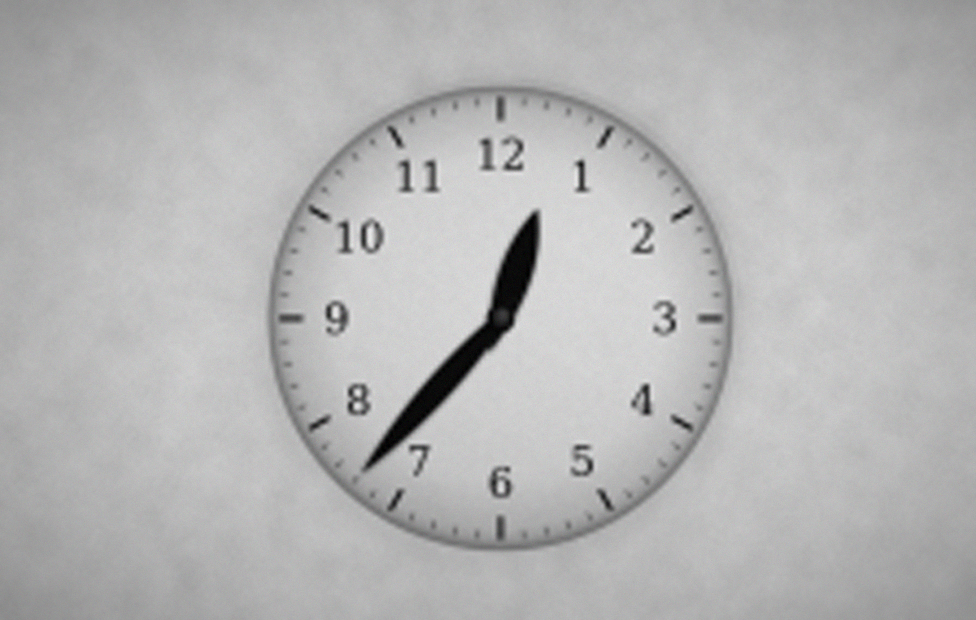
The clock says 12:37
